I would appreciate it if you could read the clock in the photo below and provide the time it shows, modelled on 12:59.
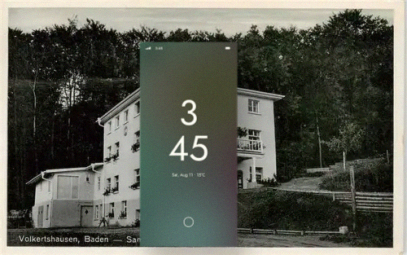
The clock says 3:45
